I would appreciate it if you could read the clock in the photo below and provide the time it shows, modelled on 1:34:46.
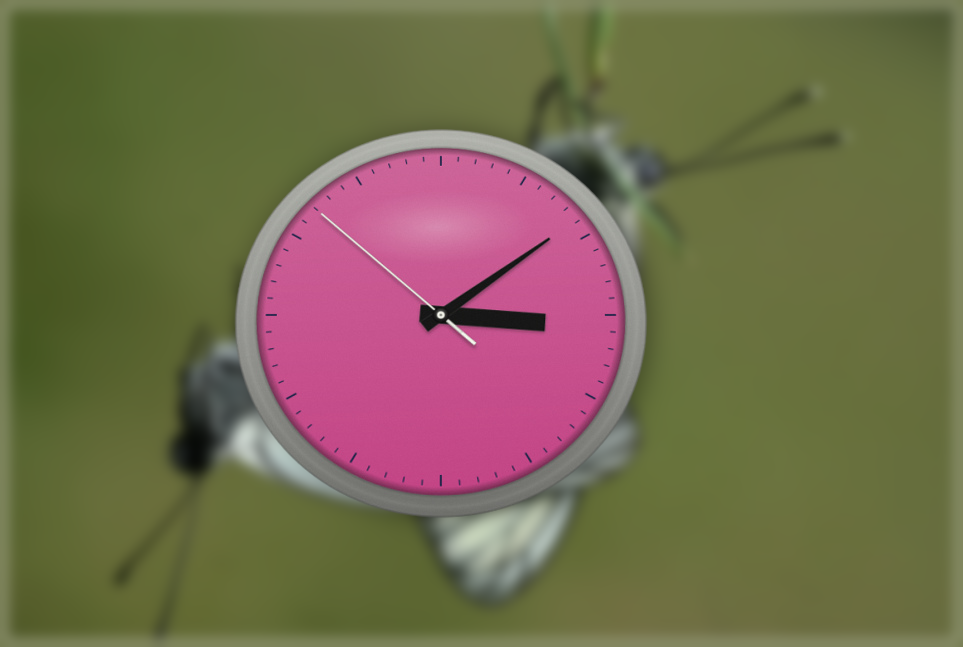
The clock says 3:08:52
